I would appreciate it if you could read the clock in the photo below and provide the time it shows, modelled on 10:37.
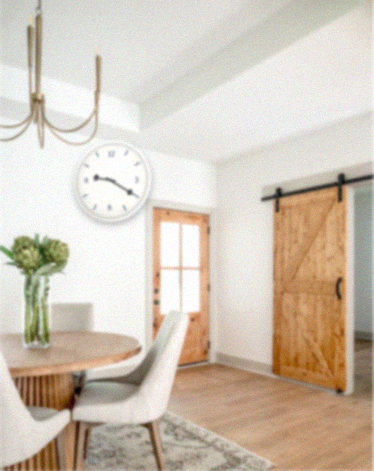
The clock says 9:20
